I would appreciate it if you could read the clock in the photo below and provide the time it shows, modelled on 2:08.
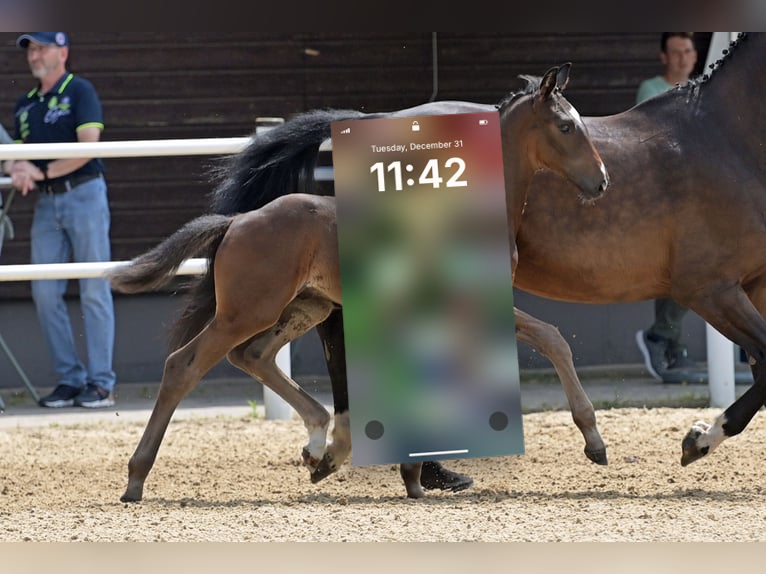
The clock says 11:42
